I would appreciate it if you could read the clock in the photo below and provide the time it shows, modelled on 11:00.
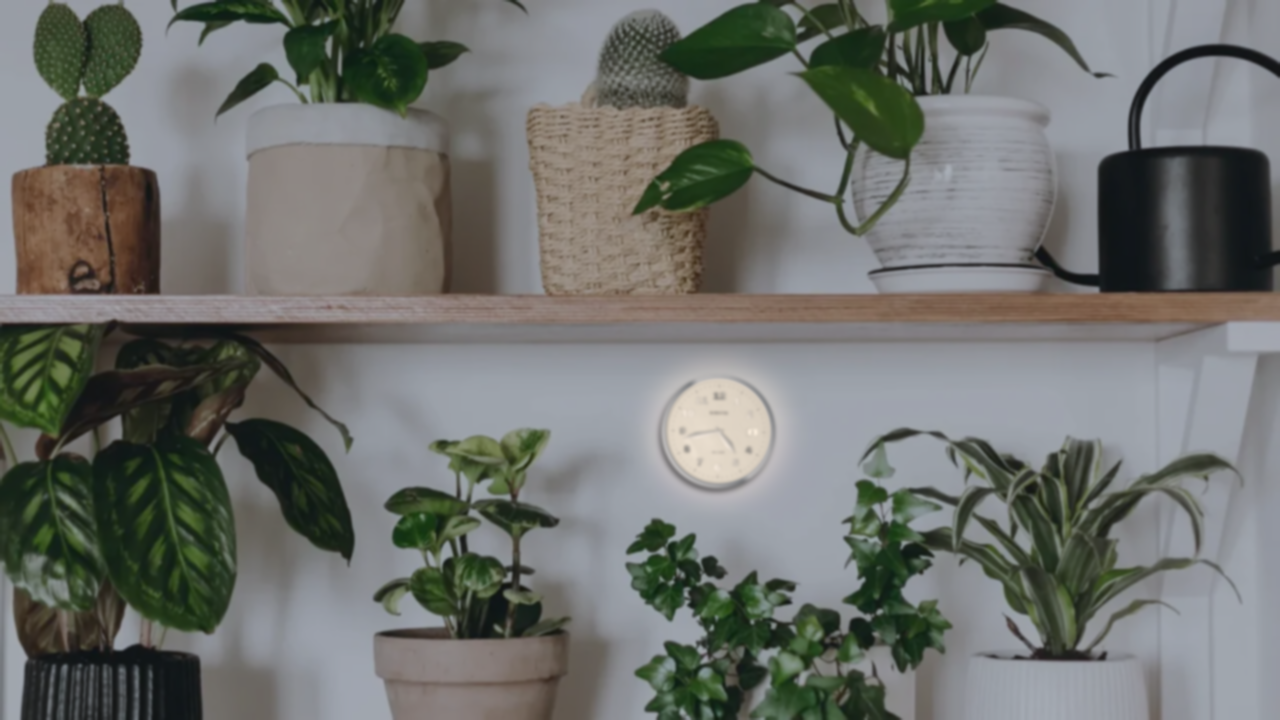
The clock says 4:43
